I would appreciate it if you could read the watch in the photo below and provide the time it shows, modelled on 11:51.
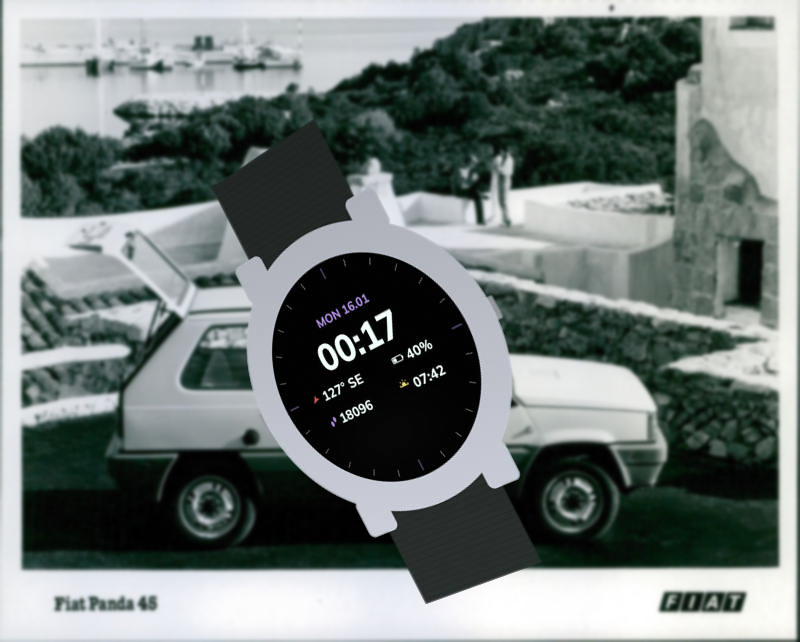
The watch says 0:17
